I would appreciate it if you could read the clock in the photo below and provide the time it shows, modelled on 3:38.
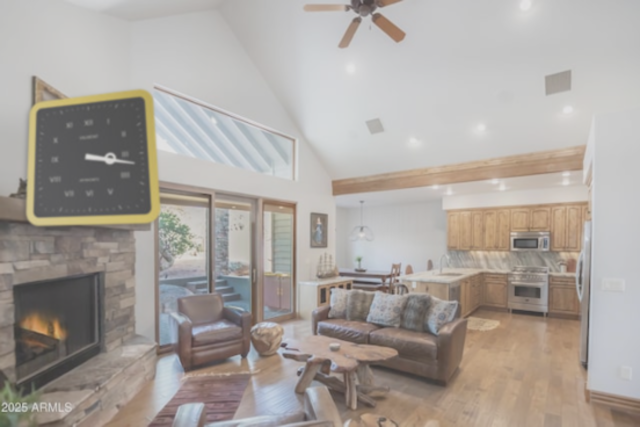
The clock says 3:17
